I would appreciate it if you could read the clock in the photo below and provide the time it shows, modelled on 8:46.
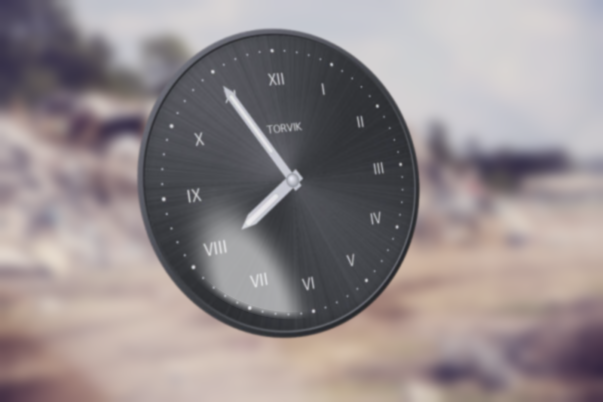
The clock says 7:55
